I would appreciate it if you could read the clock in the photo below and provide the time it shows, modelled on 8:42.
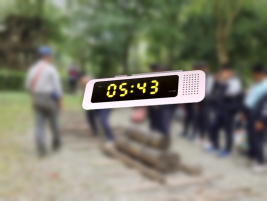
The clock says 5:43
